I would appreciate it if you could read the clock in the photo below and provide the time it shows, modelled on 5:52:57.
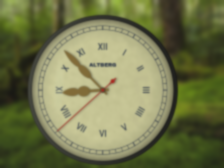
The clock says 8:52:38
